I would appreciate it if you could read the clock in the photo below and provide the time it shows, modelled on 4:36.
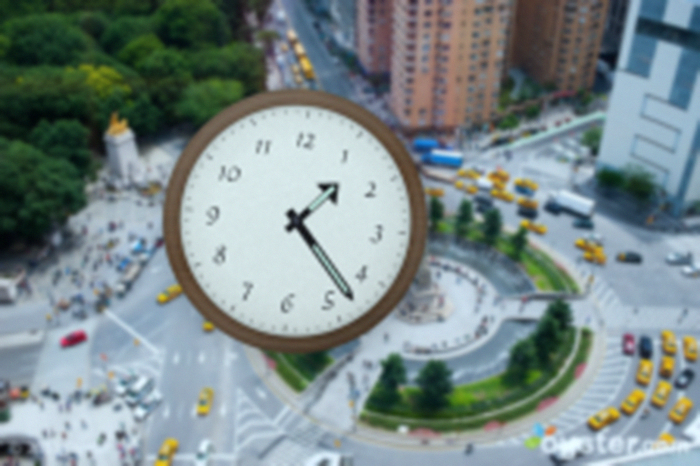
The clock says 1:23
